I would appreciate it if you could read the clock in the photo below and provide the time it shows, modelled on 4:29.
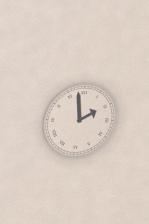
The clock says 1:58
